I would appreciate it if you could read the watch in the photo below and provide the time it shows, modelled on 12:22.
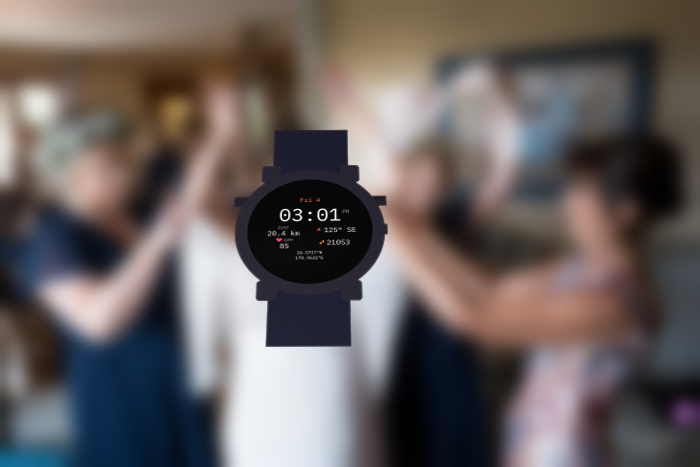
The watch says 3:01
